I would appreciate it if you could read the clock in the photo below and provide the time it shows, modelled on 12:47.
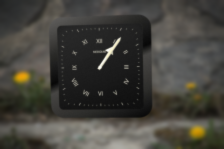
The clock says 1:06
